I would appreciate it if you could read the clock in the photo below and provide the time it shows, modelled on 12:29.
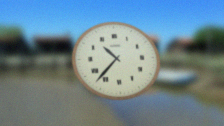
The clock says 10:37
